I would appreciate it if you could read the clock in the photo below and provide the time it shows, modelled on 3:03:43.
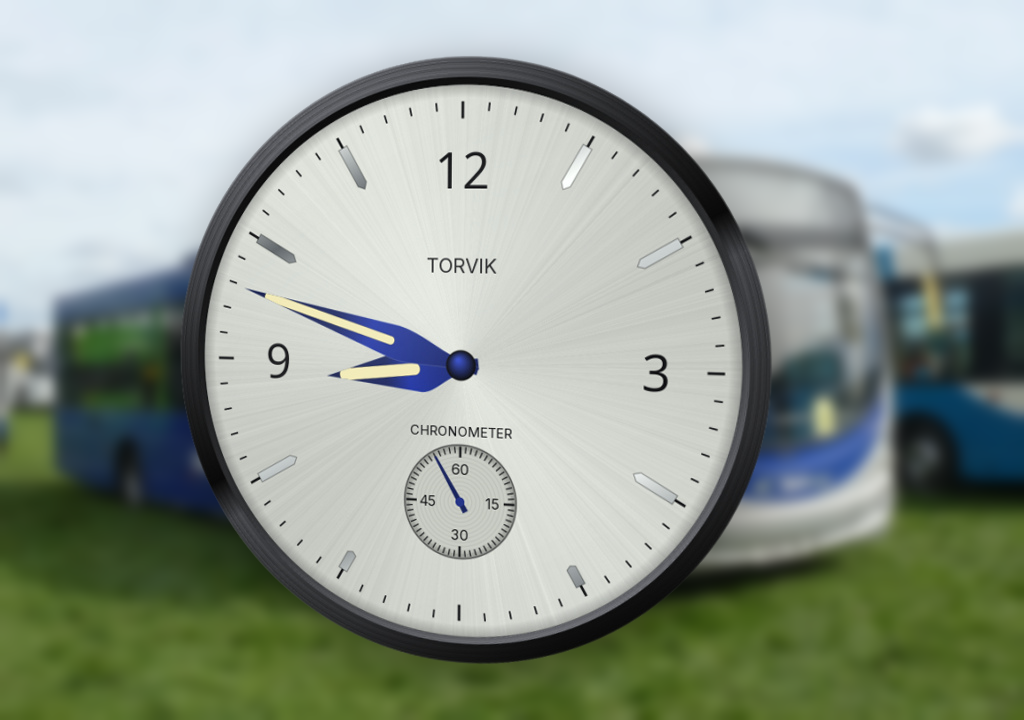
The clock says 8:47:55
